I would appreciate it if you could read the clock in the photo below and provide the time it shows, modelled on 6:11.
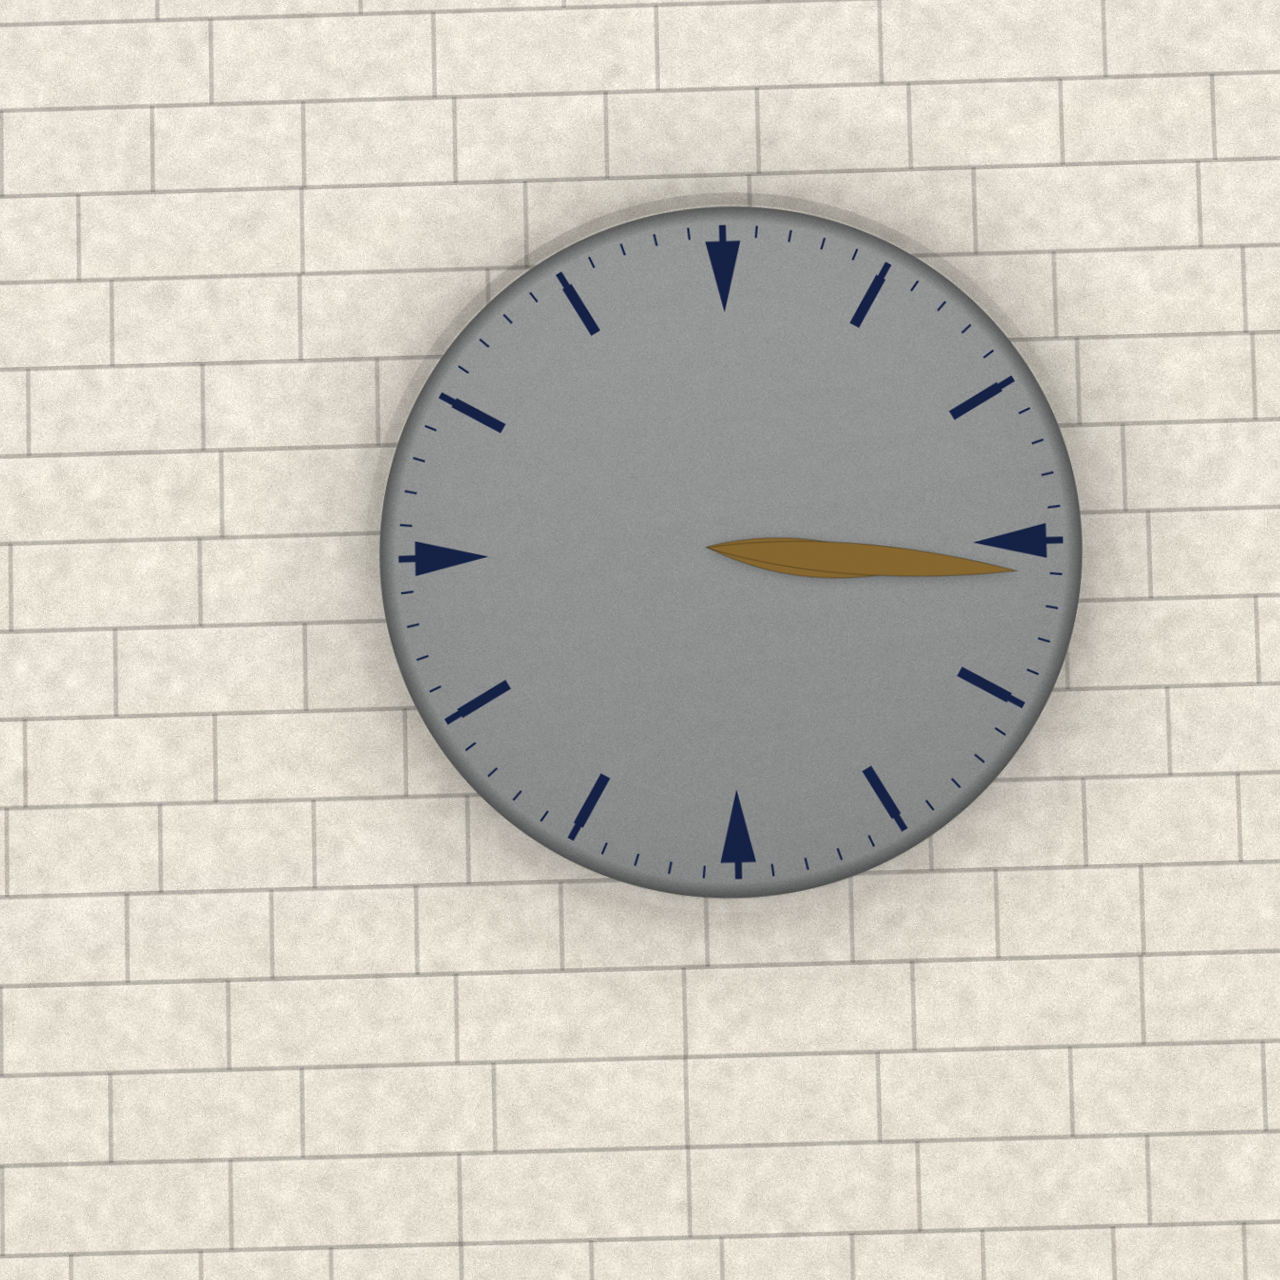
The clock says 3:16
